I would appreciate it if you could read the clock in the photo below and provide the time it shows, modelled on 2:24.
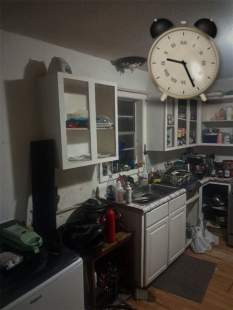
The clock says 9:26
